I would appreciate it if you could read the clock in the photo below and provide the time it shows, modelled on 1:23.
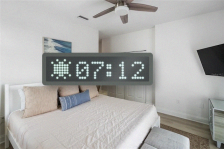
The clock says 7:12
